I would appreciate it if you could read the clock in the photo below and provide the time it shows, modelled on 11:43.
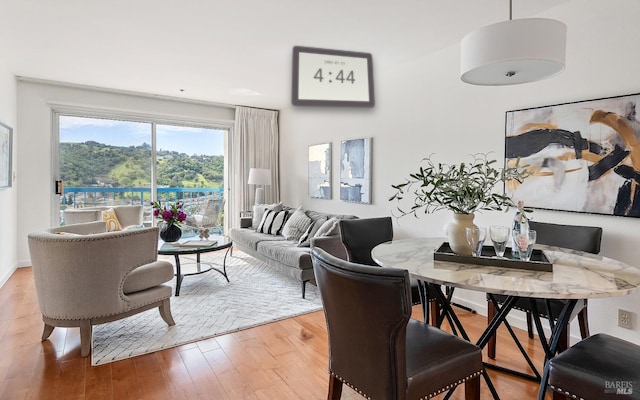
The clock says 4:44
